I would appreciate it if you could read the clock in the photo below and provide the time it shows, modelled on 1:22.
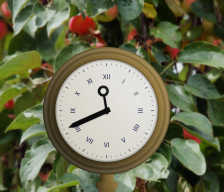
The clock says 11:41
